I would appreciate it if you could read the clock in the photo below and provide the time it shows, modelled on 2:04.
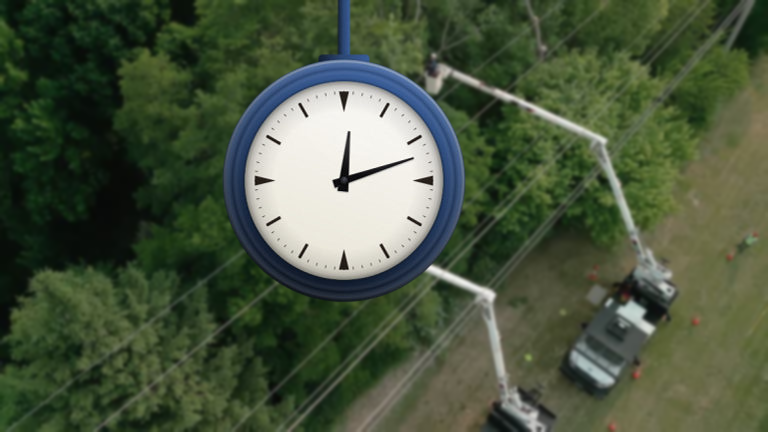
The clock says 12:12
